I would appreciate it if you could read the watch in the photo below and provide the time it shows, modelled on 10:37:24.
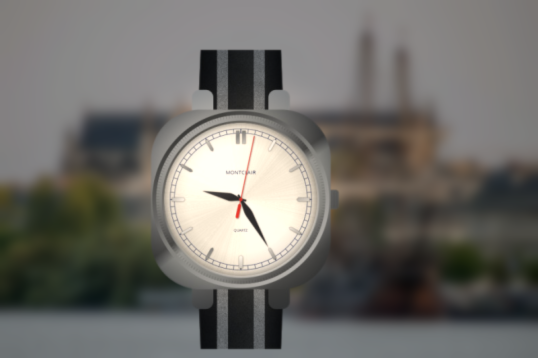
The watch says 9:25:02
